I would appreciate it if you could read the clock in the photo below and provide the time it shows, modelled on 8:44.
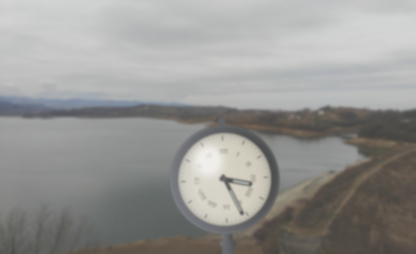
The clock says 3:26
